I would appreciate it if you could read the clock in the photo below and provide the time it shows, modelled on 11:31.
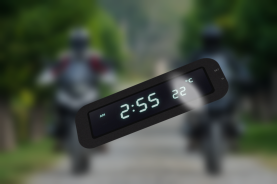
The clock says 2:55
